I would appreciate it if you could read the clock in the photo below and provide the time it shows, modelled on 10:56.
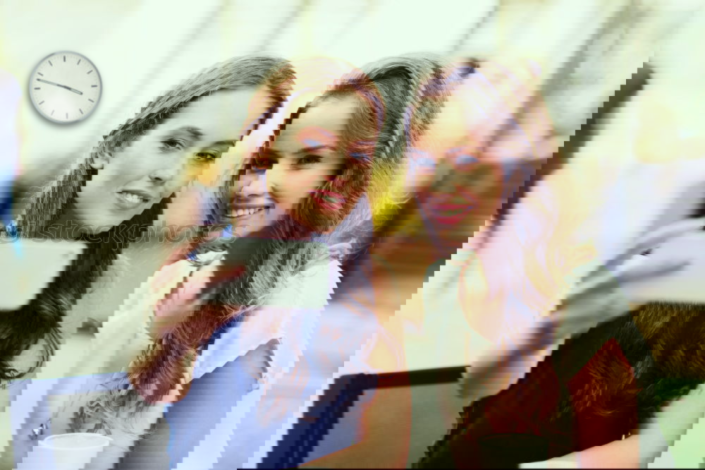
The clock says 3:48
